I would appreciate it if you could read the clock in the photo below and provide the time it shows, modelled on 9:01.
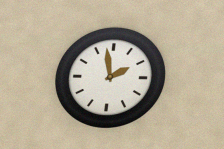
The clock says 1:58
